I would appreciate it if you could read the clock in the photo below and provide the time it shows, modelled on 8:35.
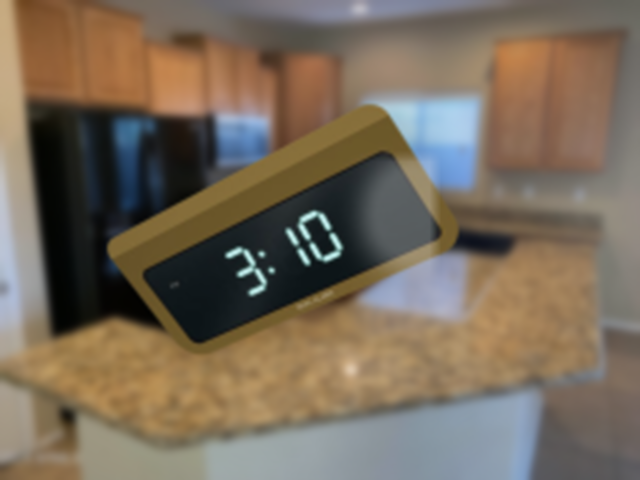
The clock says 3:10
